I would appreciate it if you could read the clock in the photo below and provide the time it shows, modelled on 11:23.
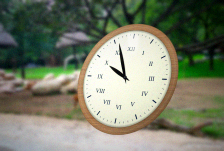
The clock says 9:56
